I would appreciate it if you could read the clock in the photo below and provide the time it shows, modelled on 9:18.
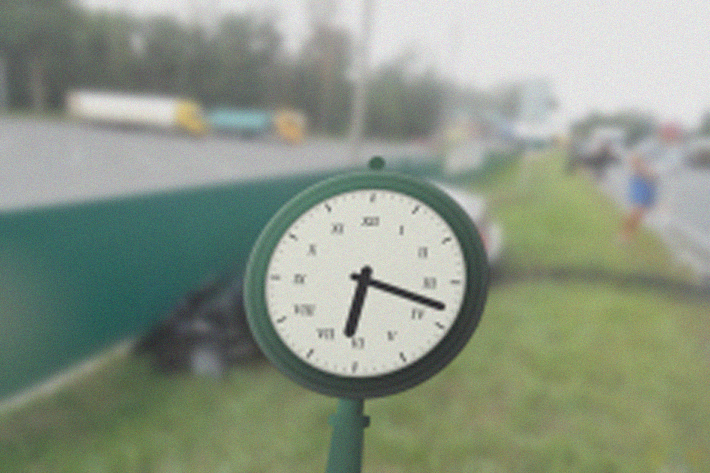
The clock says 6:18
